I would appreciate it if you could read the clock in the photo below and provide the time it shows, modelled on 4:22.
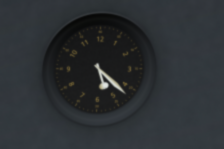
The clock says 5:22
